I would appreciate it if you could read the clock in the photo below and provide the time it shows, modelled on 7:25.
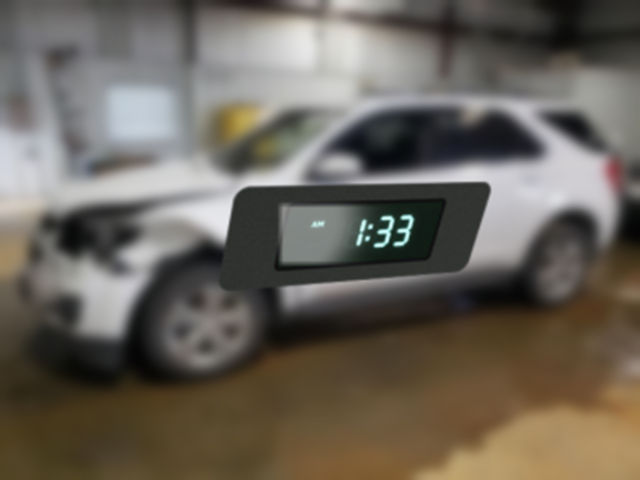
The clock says 1:33
